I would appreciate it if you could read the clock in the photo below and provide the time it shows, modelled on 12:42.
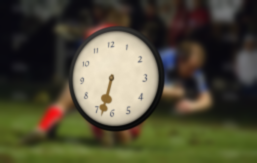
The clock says 6:33
